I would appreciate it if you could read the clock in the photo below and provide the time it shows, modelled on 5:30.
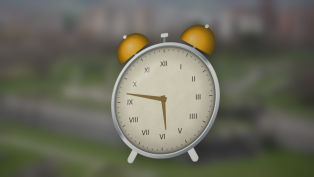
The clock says 5:47
